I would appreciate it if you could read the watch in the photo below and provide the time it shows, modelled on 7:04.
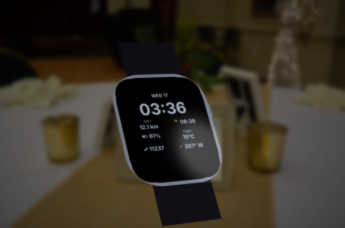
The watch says 3:36
